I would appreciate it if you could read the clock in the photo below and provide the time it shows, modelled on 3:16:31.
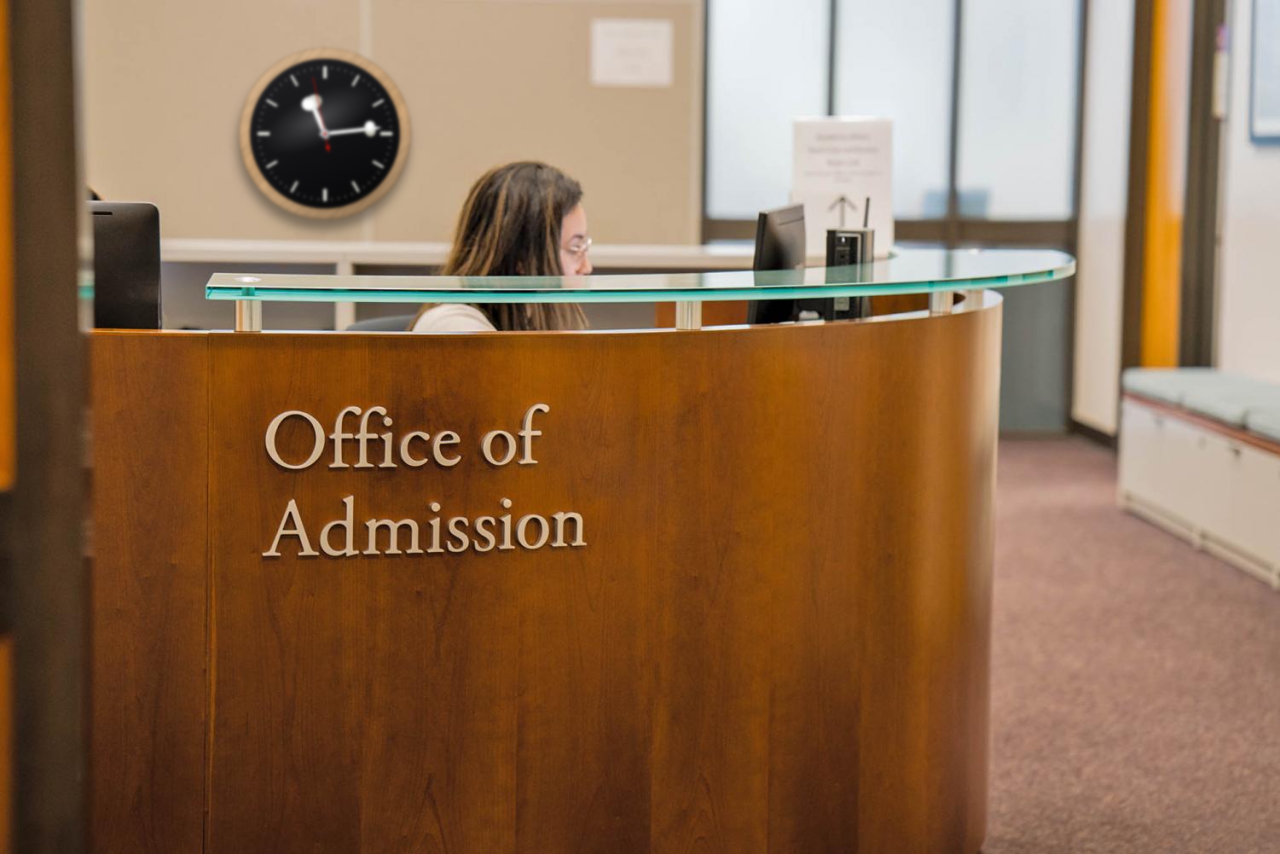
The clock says 11:13:58
